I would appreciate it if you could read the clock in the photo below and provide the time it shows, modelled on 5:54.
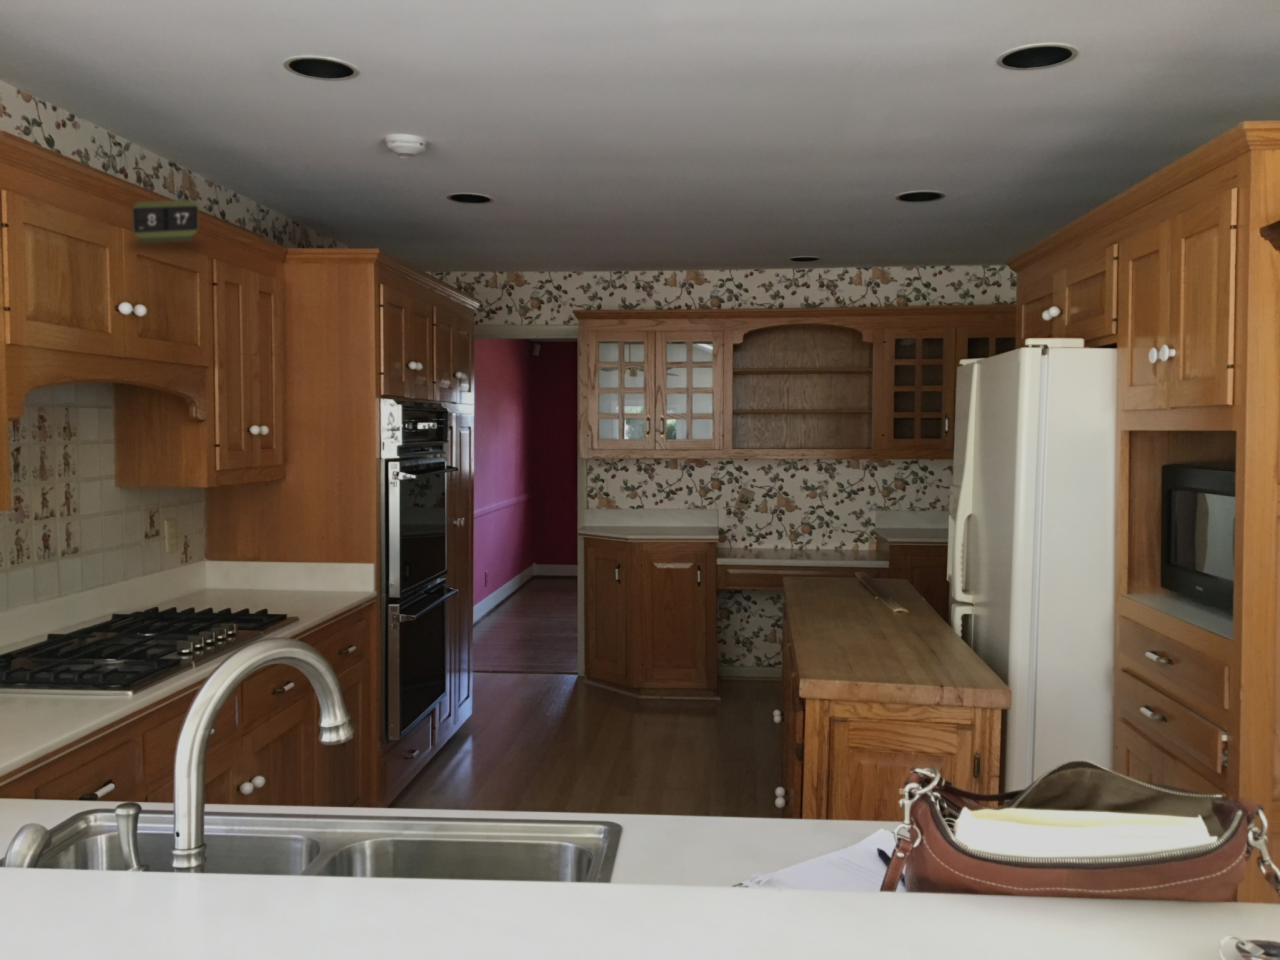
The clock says 8:17
